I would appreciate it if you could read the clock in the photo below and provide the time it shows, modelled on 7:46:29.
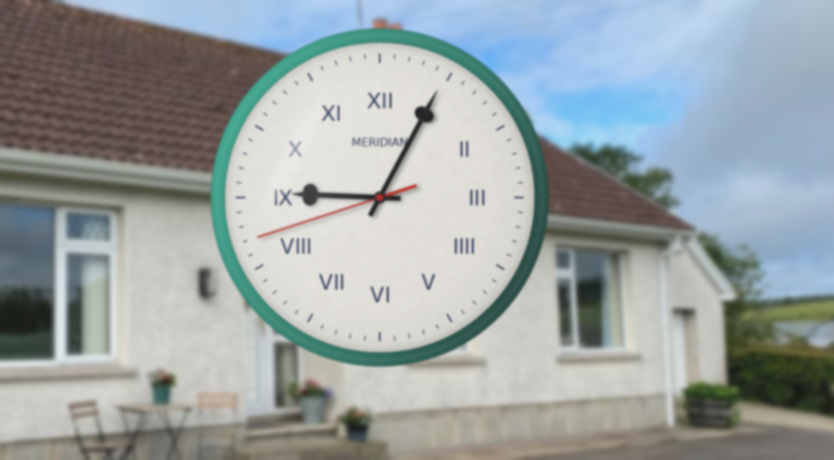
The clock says 9:04:42
